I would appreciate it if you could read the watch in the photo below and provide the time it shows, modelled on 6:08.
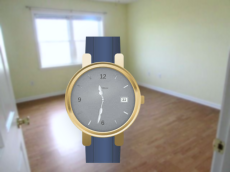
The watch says 11:32
